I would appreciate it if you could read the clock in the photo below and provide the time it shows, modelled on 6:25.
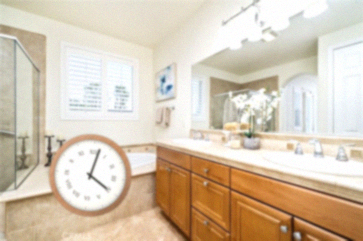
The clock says 4:02
